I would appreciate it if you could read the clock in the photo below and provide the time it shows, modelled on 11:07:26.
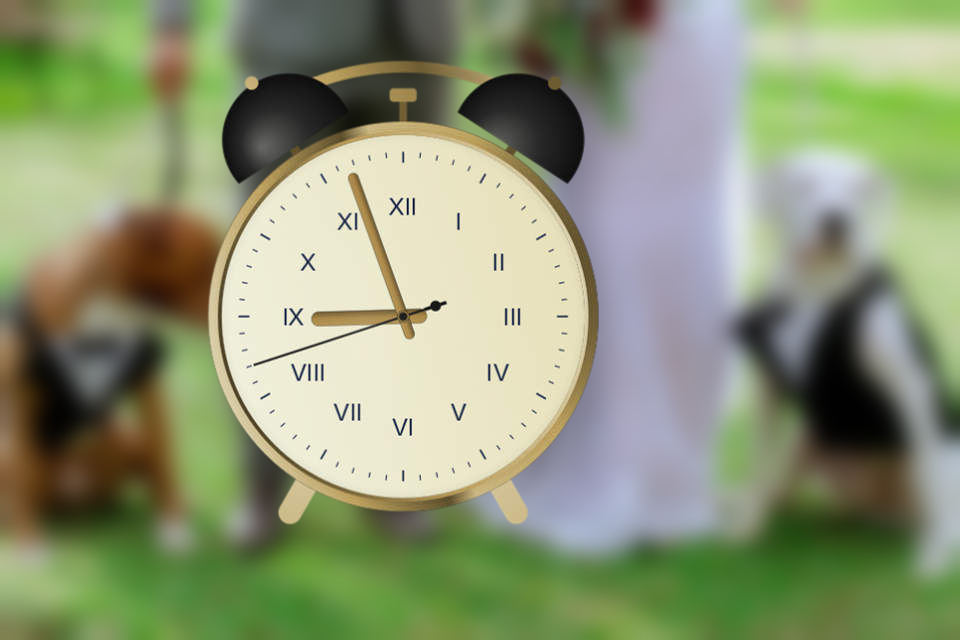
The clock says 8:56:42
